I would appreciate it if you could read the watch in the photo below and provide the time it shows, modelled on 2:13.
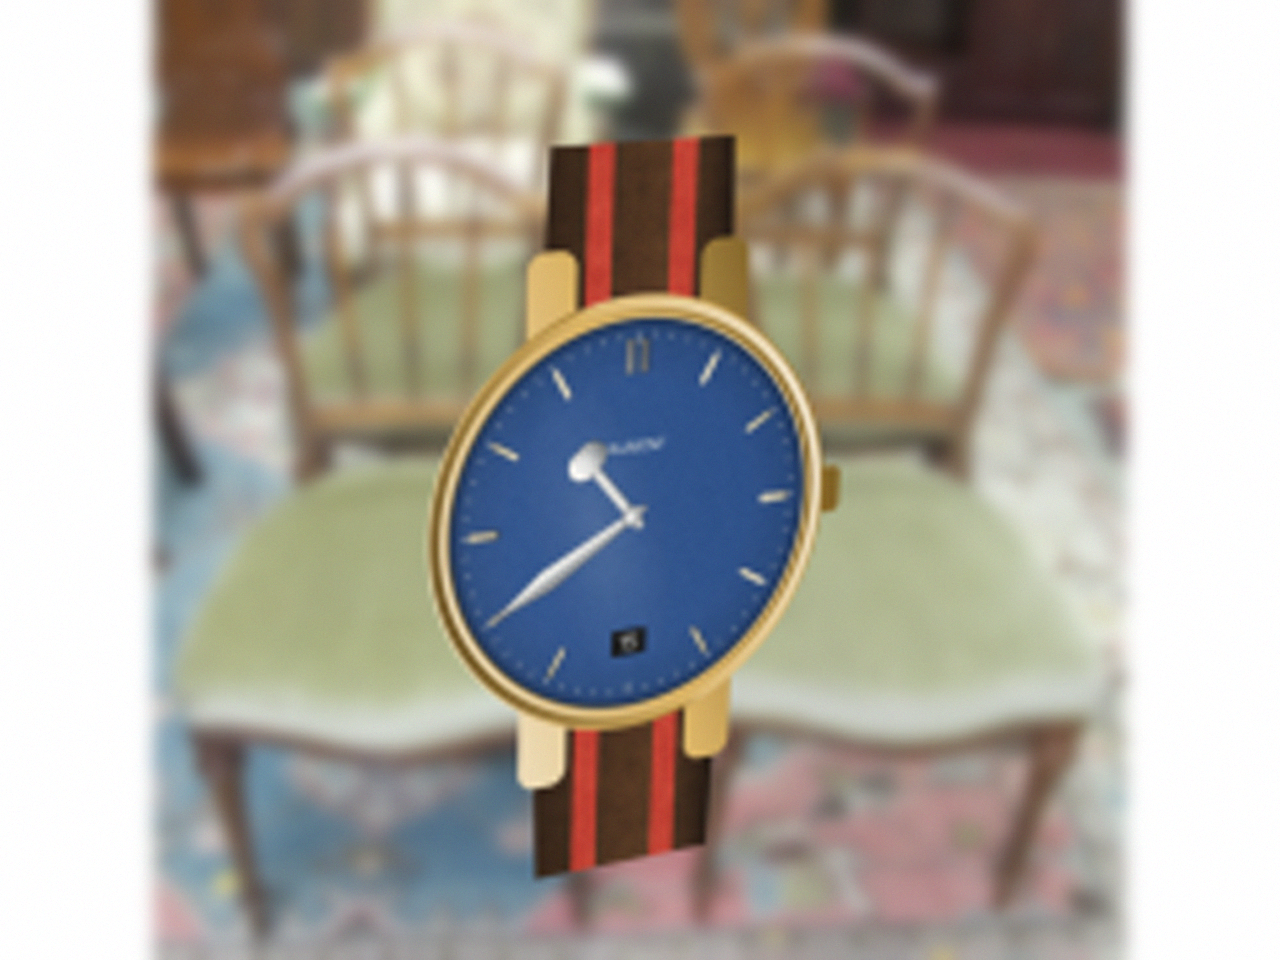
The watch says 10:40
